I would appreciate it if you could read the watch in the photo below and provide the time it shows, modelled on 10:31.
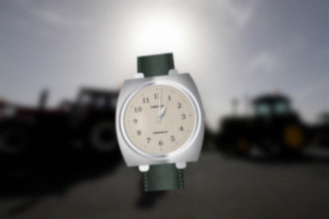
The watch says 1:01
